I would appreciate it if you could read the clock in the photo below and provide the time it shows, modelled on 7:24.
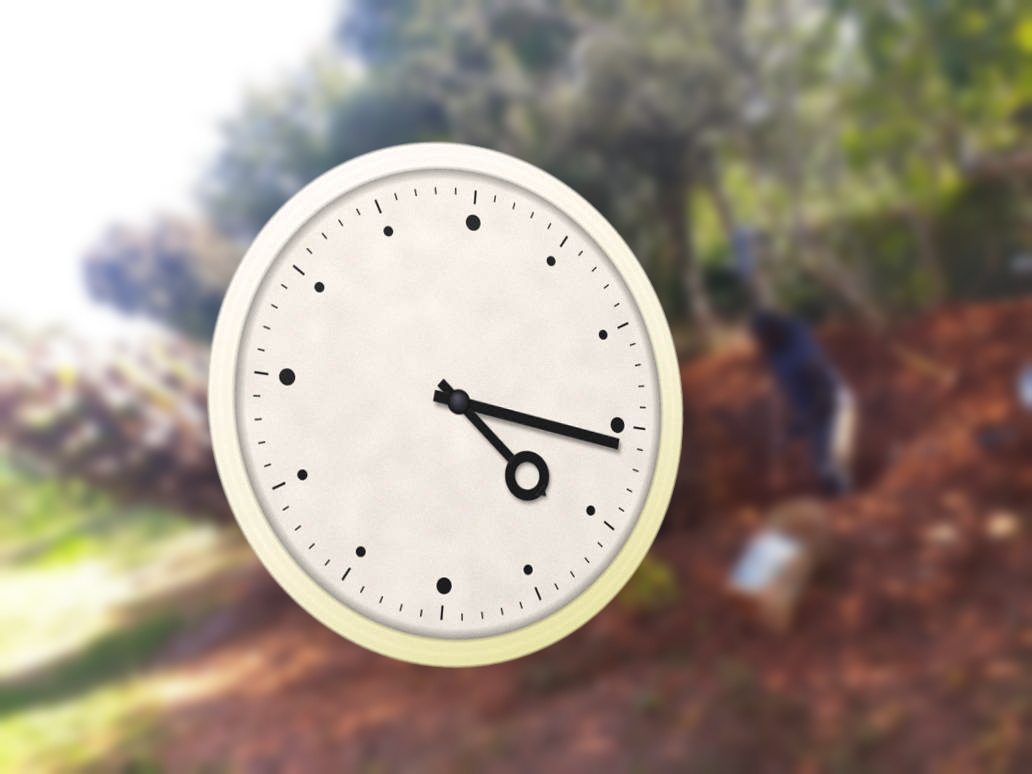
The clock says 4:16
